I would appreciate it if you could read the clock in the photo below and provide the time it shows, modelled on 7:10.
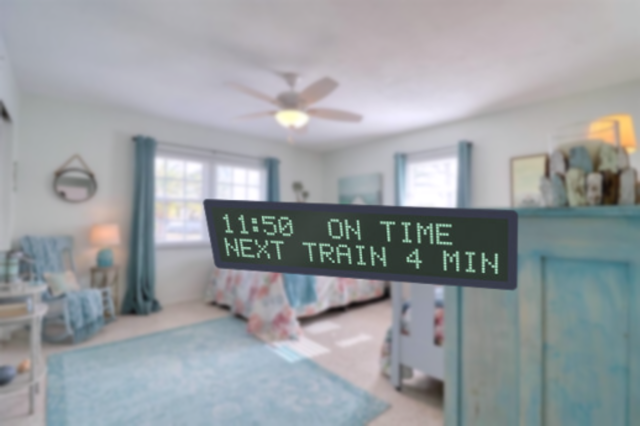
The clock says 11:50
